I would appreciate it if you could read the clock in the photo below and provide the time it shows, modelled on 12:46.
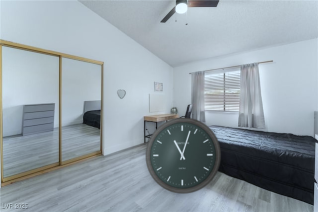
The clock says 11:03
